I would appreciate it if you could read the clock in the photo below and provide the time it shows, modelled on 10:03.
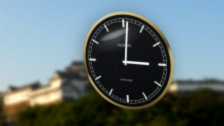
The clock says 3:01
